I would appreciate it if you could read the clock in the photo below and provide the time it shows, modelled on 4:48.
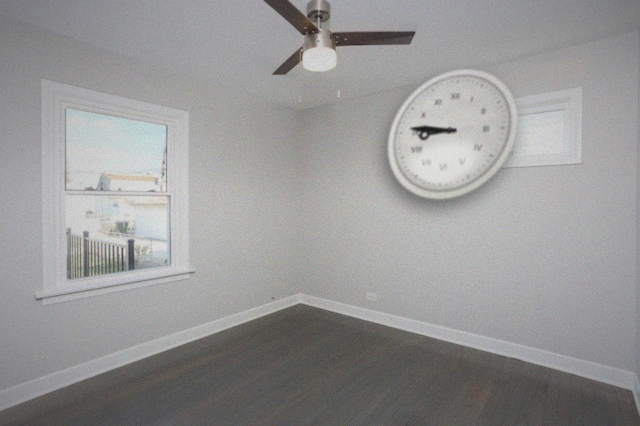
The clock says 8:46
